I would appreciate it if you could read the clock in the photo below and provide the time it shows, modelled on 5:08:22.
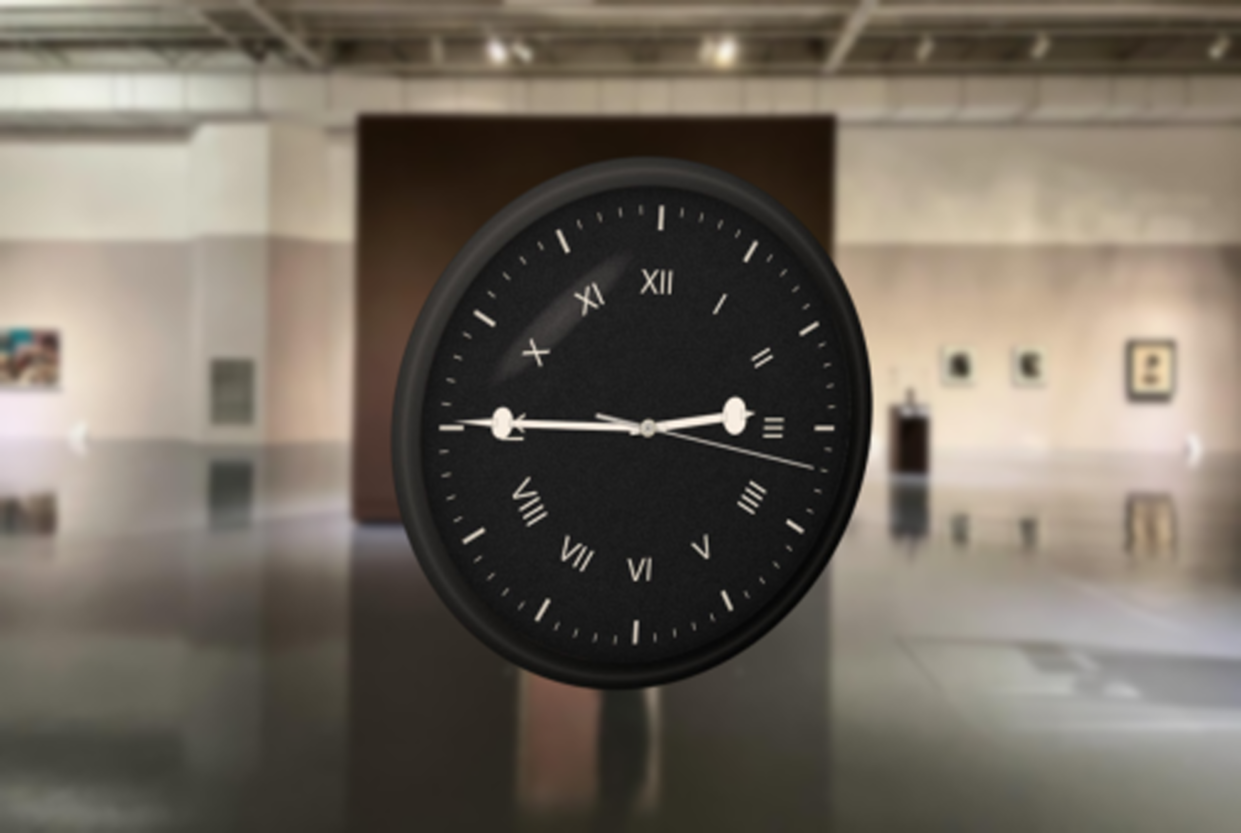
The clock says 2:45:17
